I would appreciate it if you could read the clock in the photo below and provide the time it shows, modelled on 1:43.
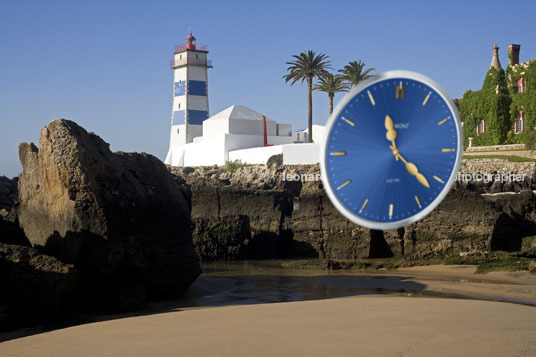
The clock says 11:22
